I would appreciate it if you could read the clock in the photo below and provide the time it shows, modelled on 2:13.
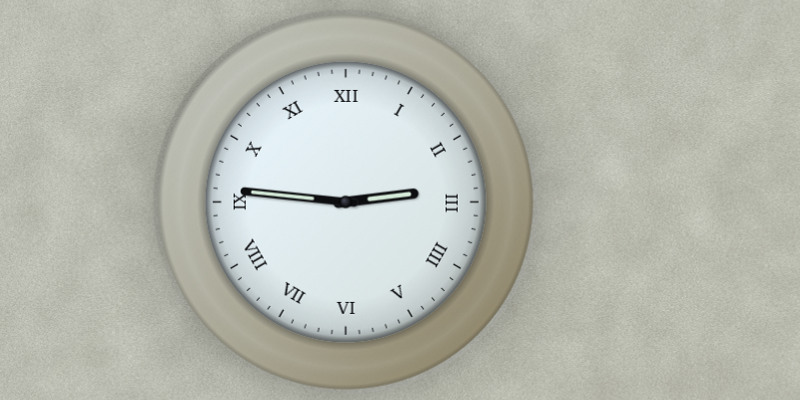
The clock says 2:46
